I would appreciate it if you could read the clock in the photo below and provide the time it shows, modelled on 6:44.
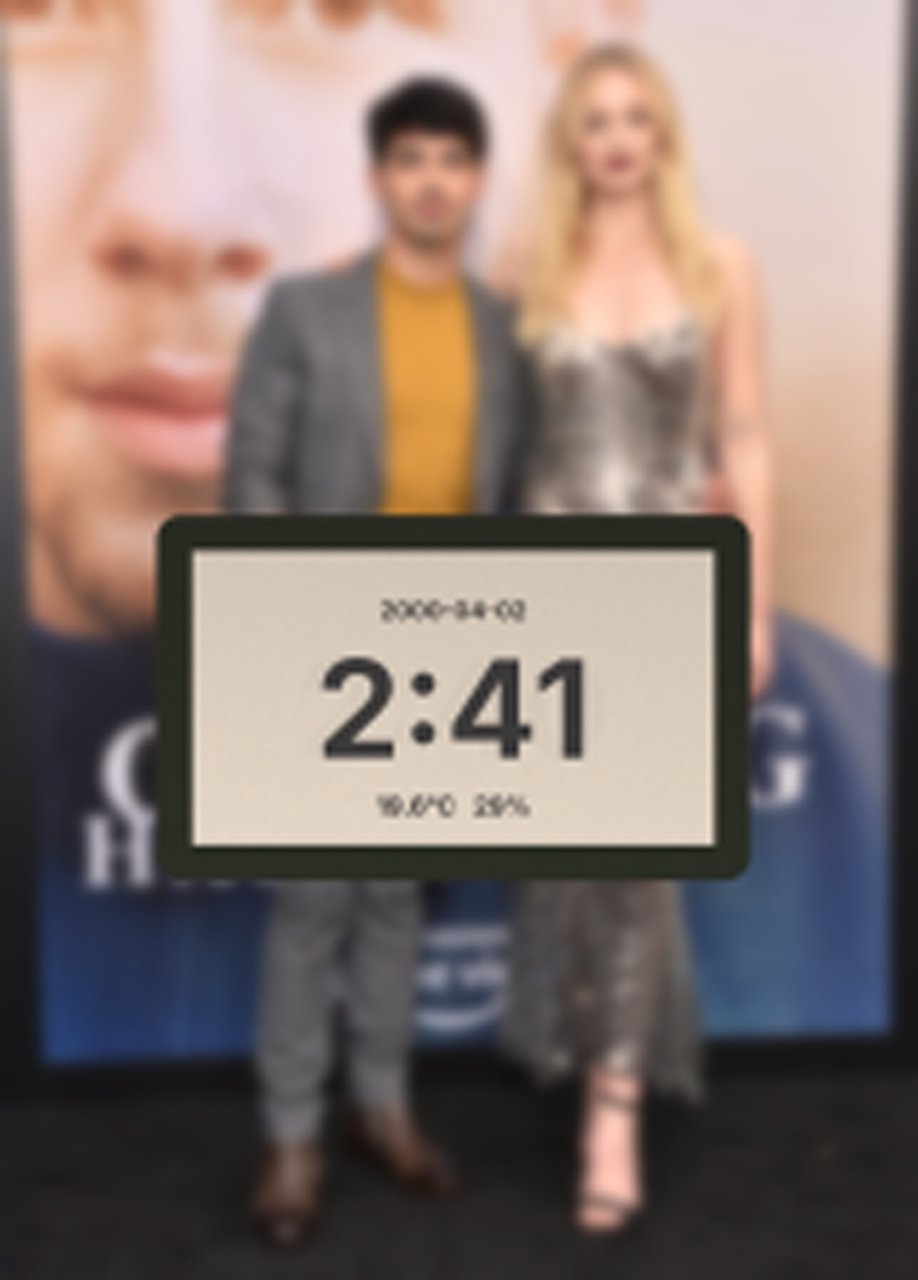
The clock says 2:41
